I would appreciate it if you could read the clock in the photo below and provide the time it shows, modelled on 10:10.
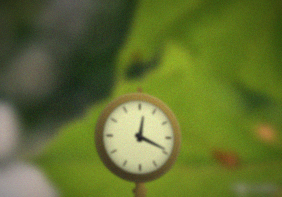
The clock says 12:19
